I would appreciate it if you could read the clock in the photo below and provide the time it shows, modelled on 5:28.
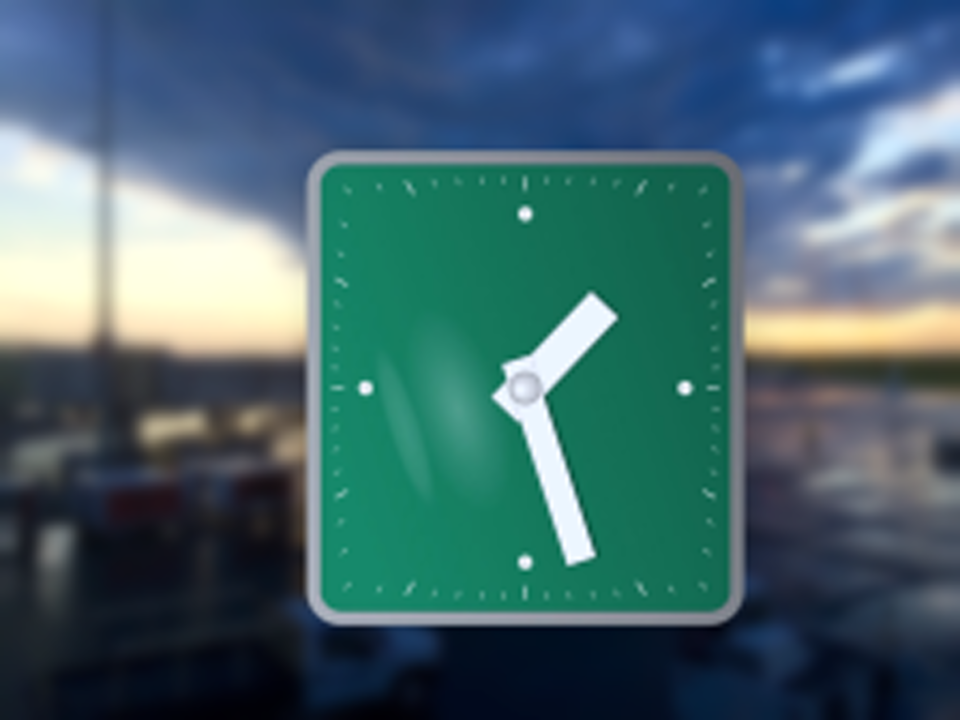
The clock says 1:27
